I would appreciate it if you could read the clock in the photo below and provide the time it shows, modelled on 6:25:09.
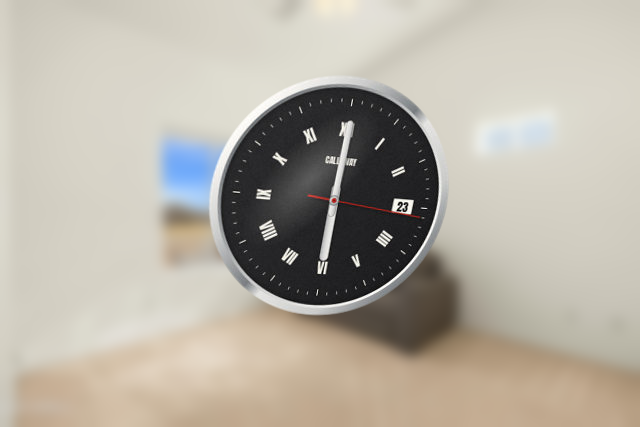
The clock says 6:00:16
